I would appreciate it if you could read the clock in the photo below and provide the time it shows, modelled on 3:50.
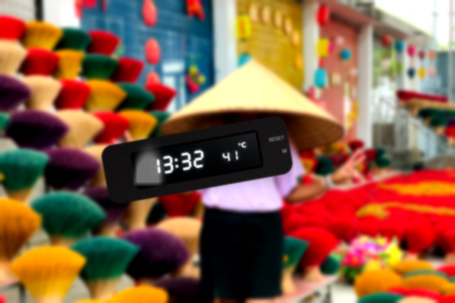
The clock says 13:32
